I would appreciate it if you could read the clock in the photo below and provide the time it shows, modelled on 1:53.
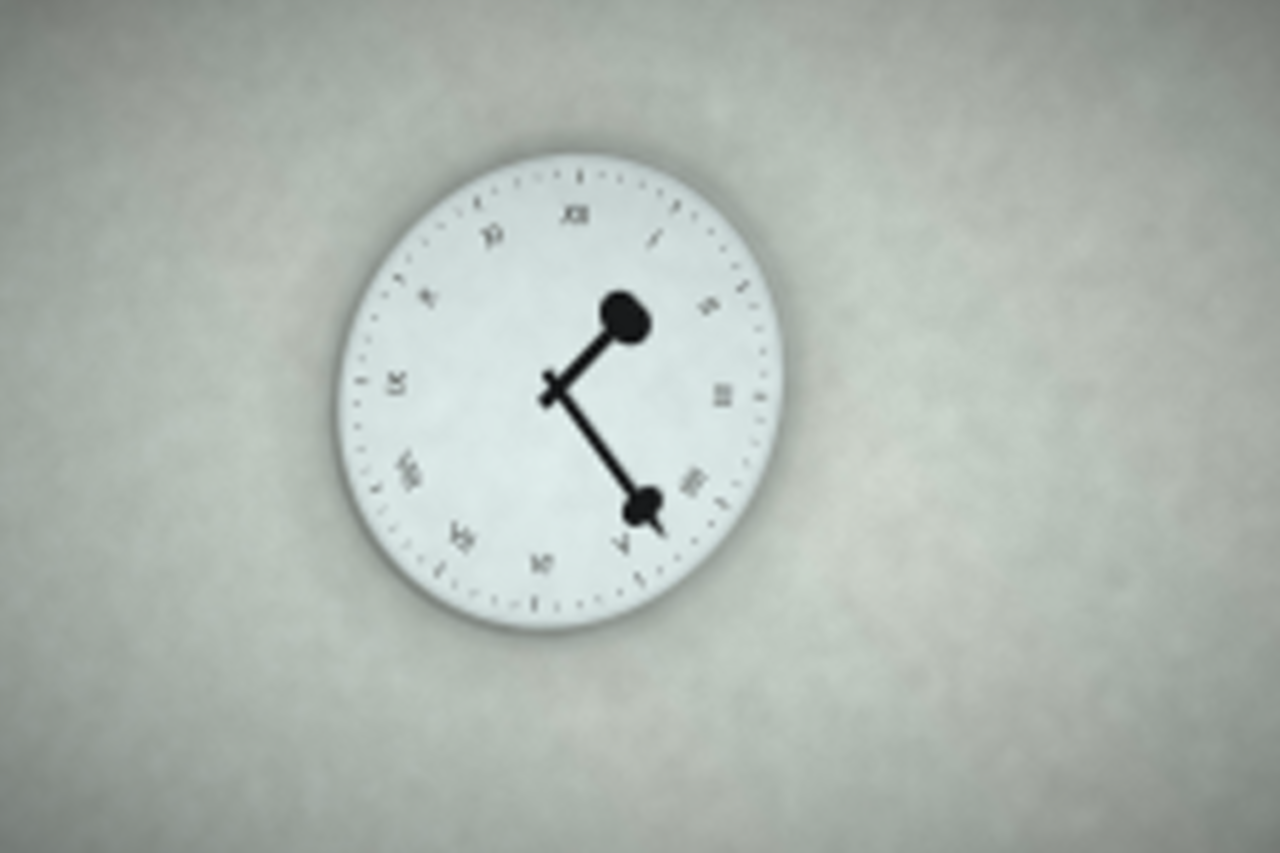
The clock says 1:23
